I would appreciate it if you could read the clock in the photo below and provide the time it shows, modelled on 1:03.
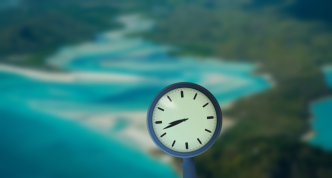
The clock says 8:42
